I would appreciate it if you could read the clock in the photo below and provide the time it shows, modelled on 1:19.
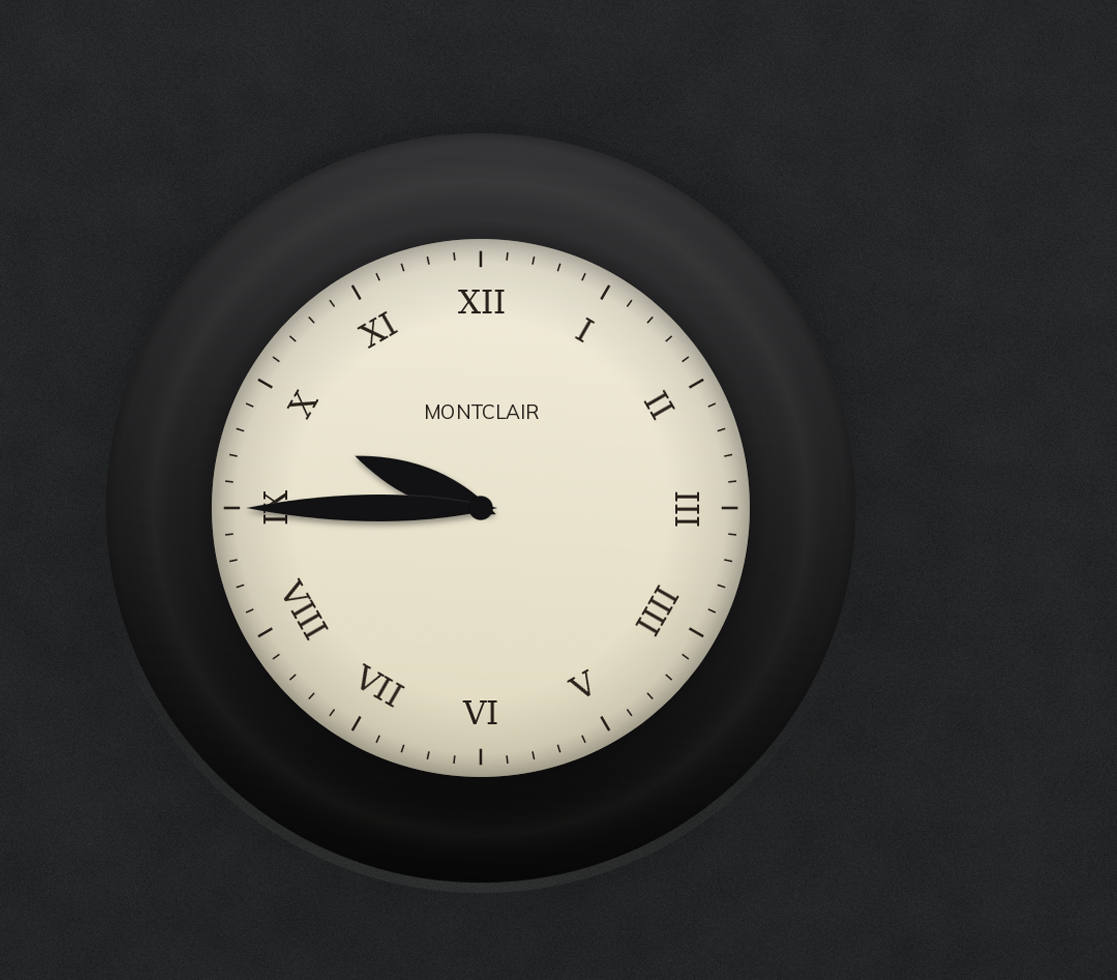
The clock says 9:45
